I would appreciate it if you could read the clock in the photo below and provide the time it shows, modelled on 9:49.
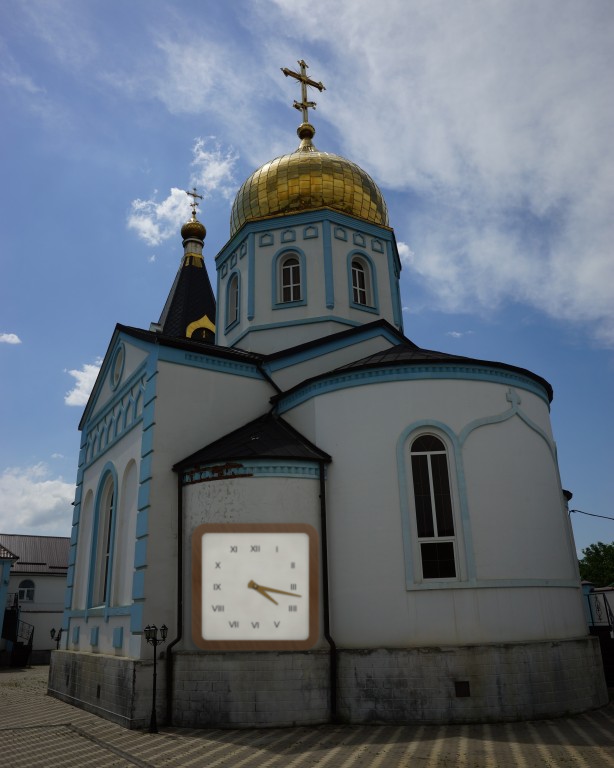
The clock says 4:17
